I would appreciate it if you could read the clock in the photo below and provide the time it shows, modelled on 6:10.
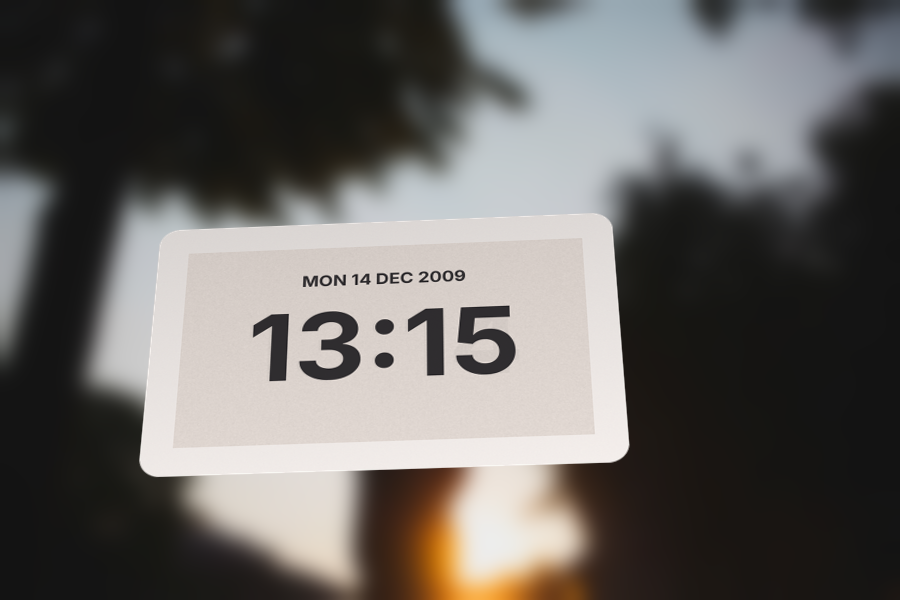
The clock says 13:15
